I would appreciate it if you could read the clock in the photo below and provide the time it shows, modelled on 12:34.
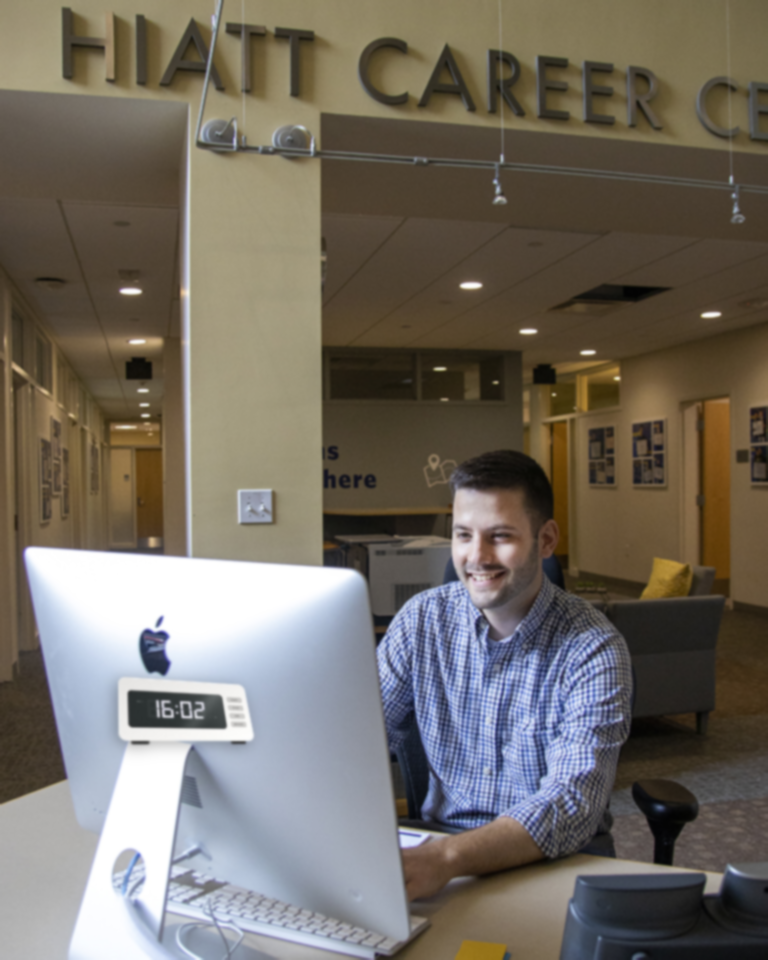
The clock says 16:02
